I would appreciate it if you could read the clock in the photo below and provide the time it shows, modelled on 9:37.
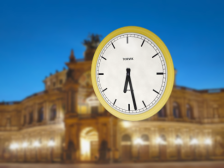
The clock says 6:28
